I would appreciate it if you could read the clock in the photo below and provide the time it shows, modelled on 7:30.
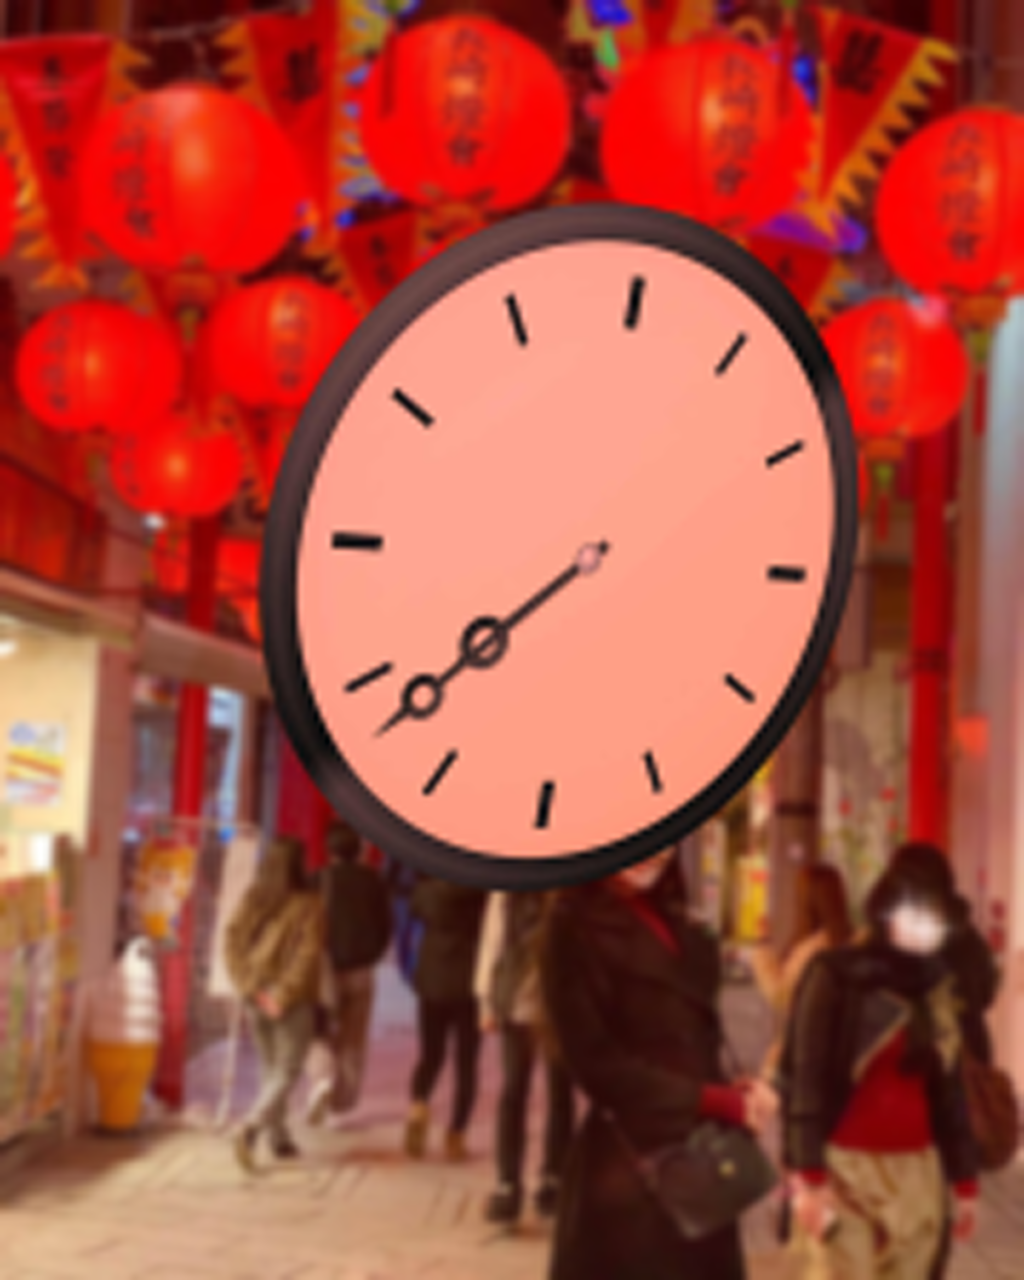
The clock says 7:38
